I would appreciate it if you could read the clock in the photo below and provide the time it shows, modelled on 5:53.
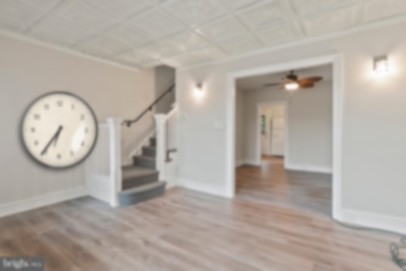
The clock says 6:36
